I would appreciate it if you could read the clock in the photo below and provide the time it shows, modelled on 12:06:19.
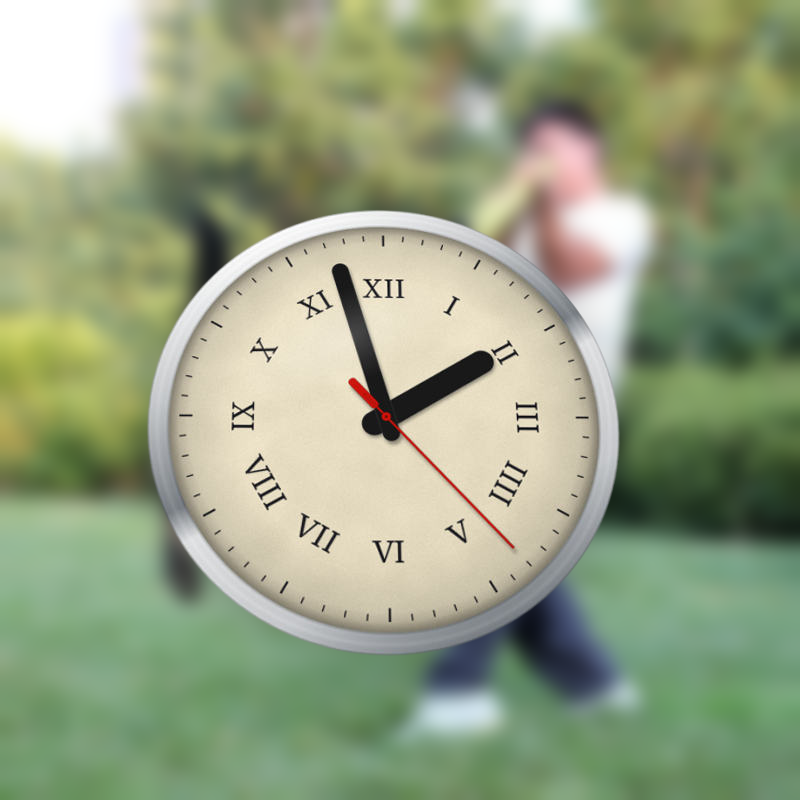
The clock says 1:57:23
